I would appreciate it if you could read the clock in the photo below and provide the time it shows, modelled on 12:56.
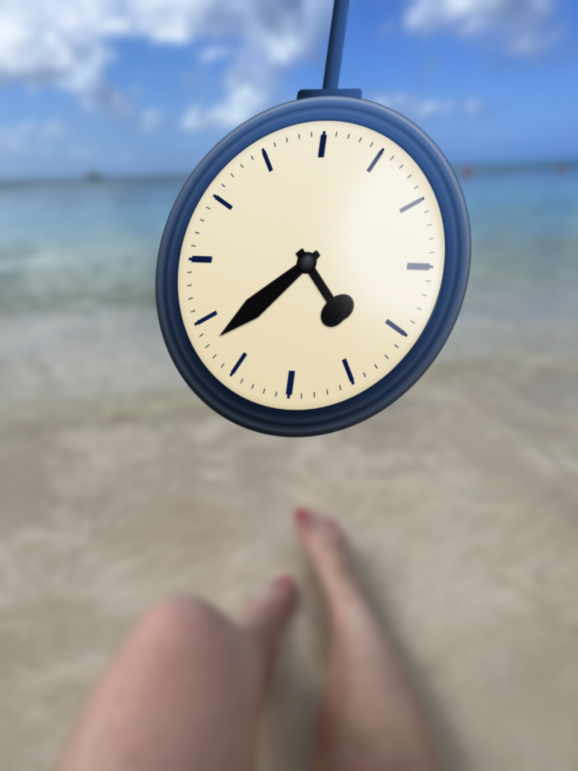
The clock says 4:38
